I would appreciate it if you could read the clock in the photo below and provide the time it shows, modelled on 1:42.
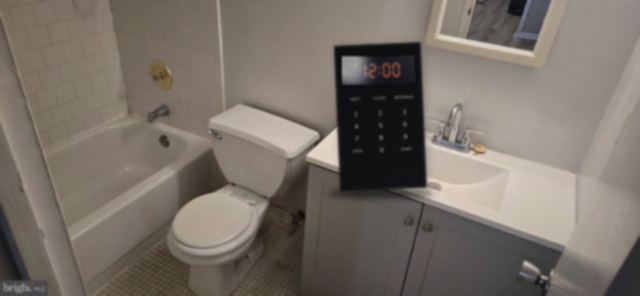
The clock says 12:00
